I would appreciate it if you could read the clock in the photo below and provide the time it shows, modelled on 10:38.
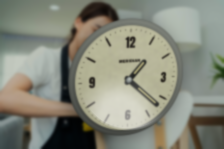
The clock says 1:22
